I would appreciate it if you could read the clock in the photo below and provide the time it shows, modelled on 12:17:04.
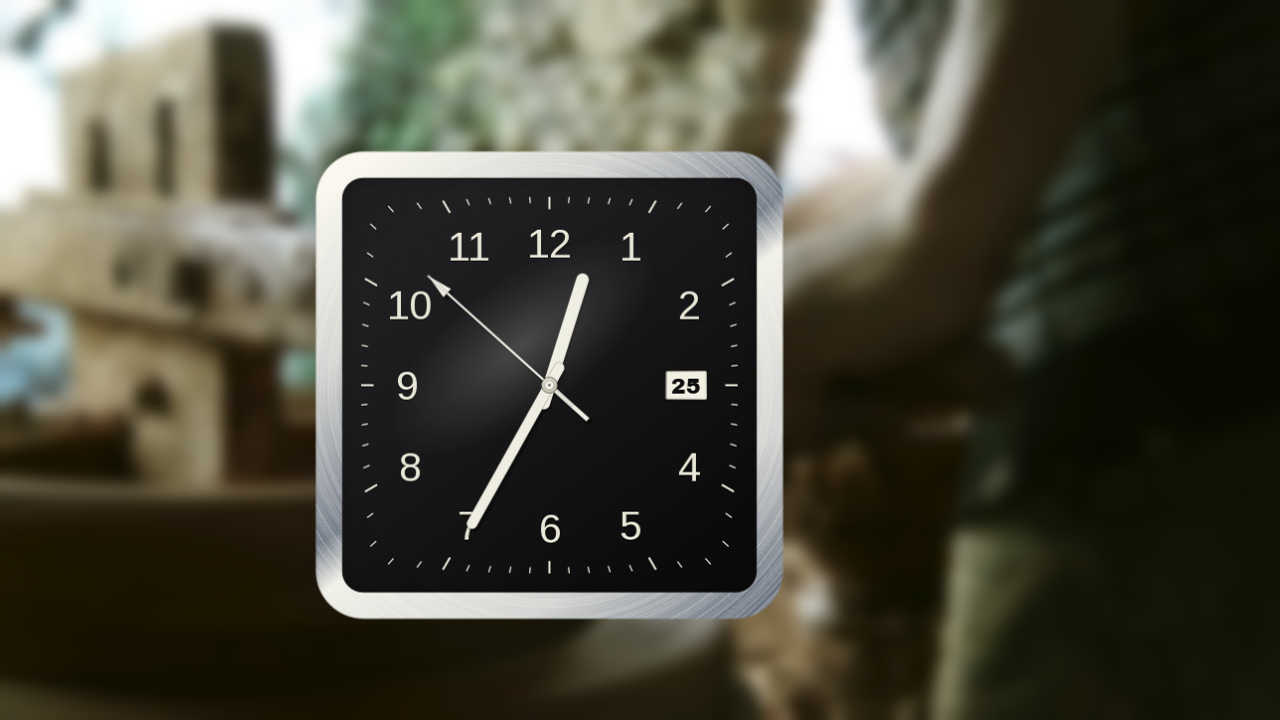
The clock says 12:34:52
